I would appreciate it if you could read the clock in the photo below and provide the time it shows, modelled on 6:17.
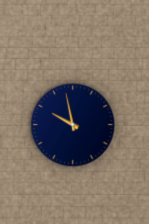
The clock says 9:58
